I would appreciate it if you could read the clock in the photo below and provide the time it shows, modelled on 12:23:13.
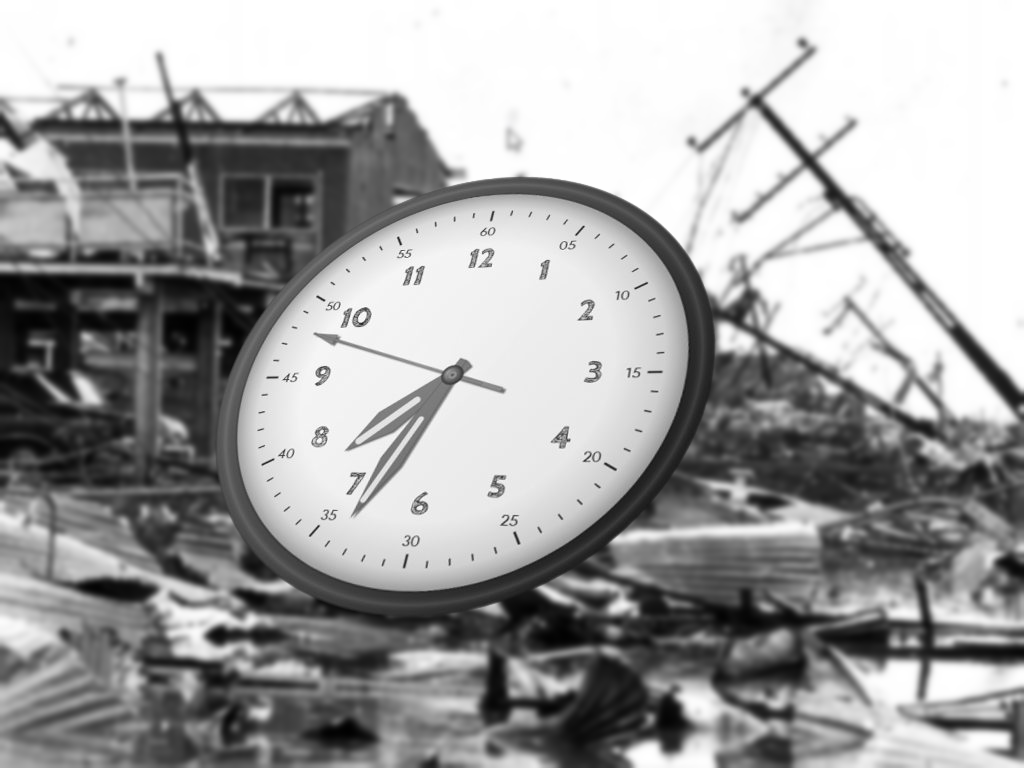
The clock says 7:33:48
